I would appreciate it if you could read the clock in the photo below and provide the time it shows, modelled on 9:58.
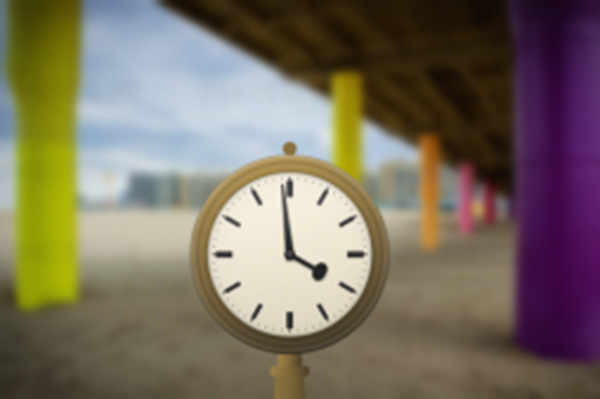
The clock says 3:59
